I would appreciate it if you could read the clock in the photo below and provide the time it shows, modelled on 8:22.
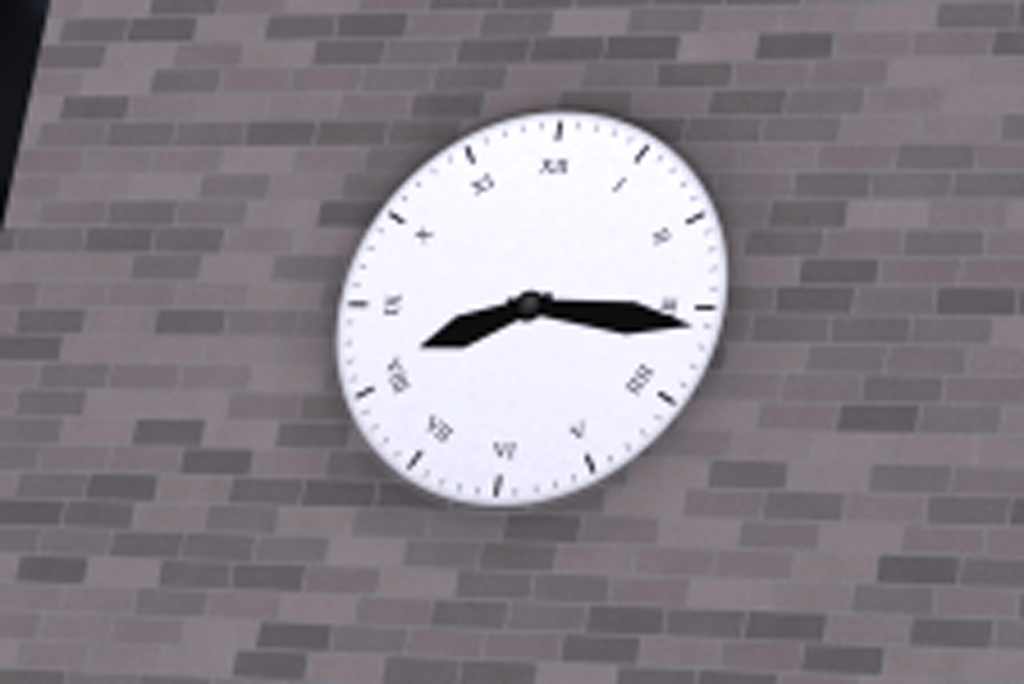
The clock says 8:16
